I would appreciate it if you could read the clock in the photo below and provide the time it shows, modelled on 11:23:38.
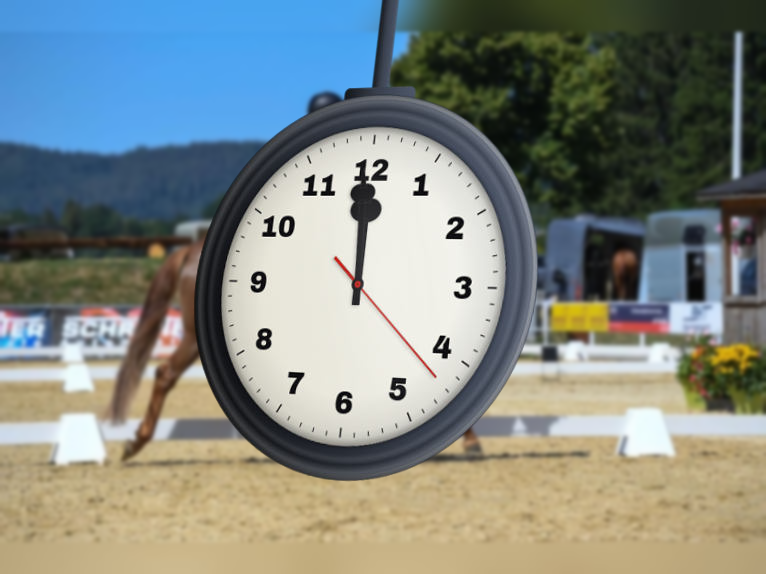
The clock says 11:59:22
